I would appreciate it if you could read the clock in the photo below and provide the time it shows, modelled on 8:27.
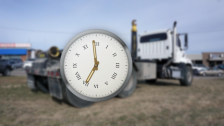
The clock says 6:59
